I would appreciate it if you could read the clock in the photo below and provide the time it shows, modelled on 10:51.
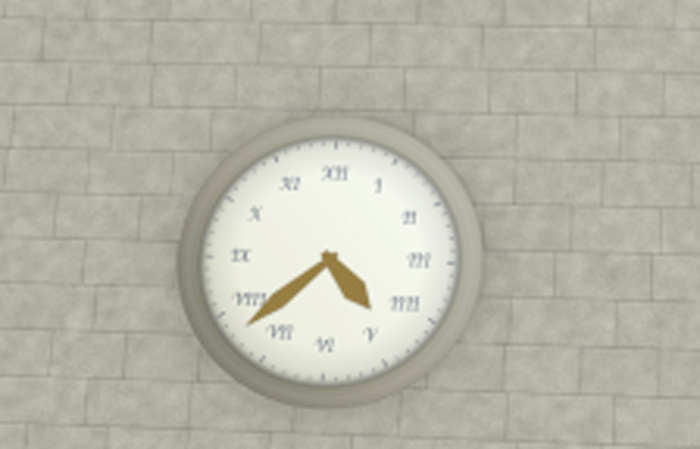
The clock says 4:38
